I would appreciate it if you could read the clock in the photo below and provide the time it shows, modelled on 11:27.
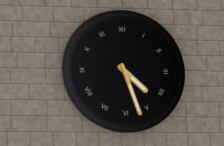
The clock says 4:27
